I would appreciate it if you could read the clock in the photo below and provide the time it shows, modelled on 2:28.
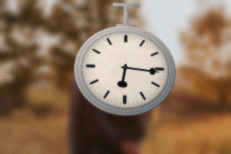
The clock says 6:16
